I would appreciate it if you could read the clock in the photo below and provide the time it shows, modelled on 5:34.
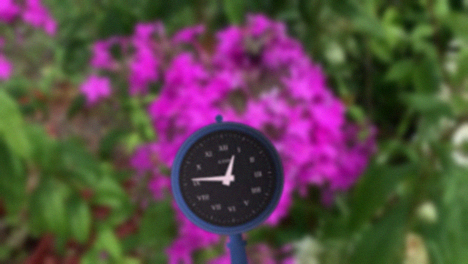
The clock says 12:46
